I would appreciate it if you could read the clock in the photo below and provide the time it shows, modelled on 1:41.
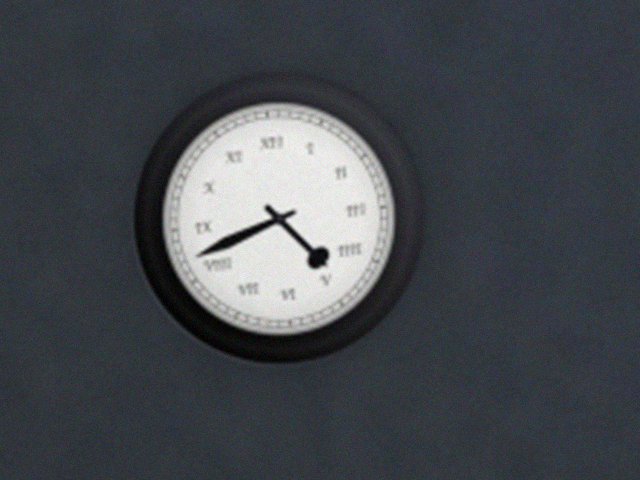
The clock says 4:42
